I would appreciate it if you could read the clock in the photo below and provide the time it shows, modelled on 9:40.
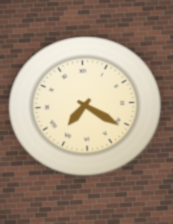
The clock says 7:21
